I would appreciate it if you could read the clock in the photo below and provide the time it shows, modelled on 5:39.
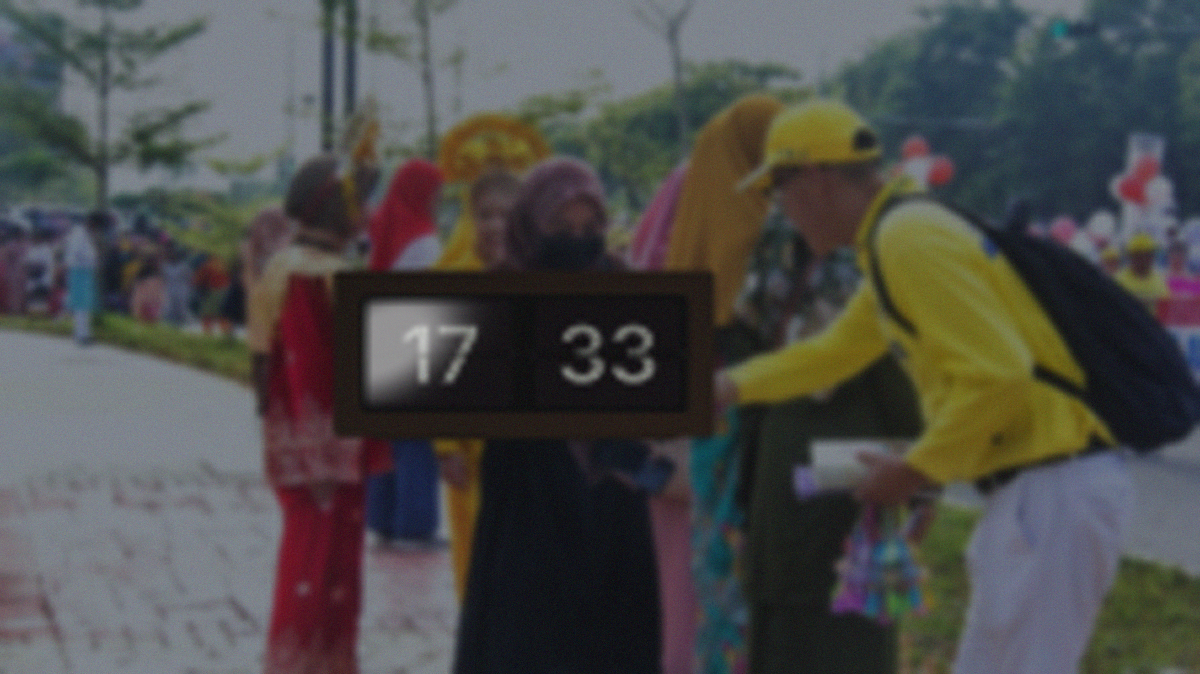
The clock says 17:33
